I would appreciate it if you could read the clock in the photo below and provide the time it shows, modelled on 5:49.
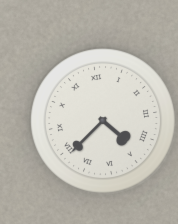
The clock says 4:39
